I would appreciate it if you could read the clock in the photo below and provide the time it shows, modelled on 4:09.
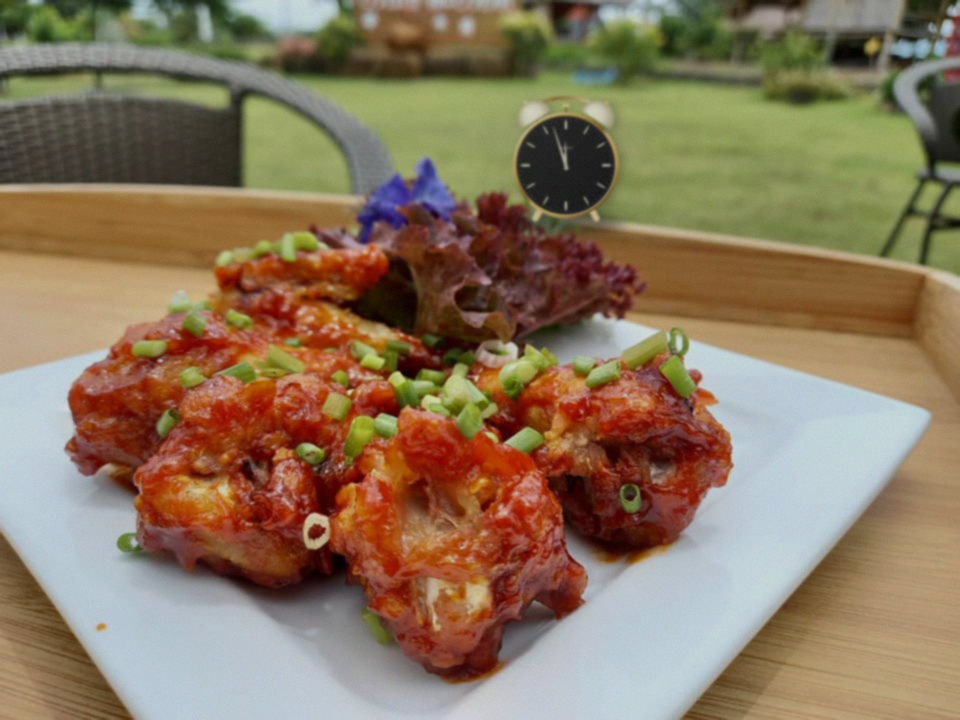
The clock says 11:57
